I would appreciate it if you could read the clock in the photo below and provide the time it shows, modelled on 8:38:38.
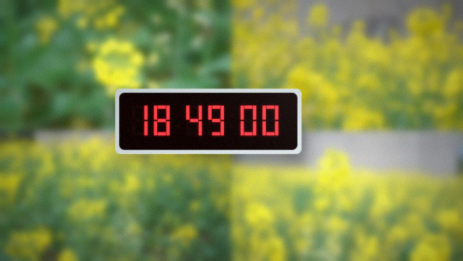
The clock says 18:49:00
